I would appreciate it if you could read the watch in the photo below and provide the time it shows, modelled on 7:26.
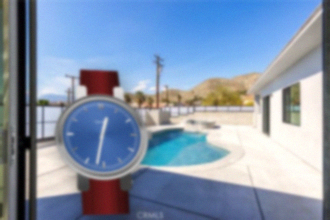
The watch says 12:32
